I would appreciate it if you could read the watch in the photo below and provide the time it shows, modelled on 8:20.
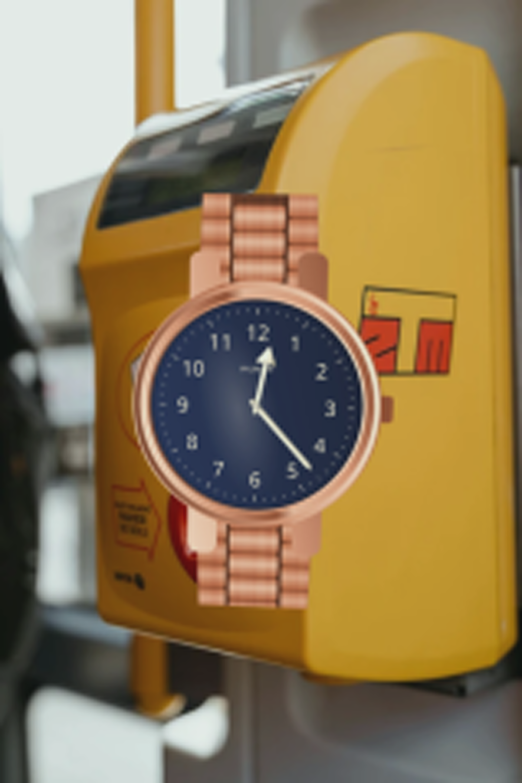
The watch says 12:23
